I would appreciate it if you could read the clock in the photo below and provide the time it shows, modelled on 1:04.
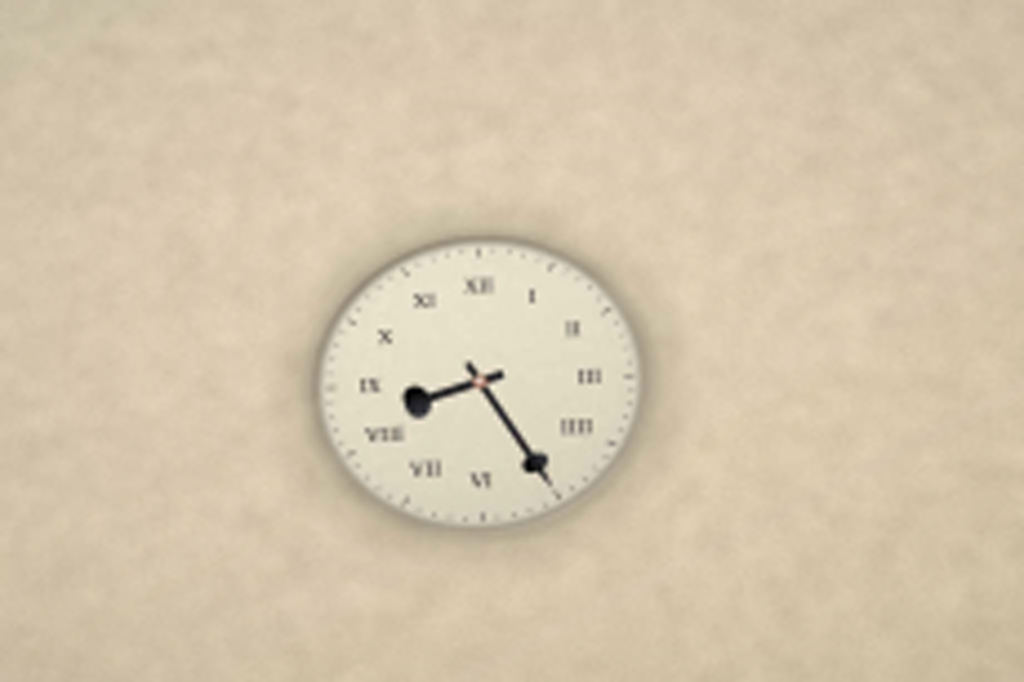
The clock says 8:25
